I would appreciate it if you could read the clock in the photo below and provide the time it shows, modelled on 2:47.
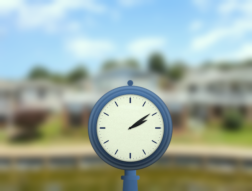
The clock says 2:09
